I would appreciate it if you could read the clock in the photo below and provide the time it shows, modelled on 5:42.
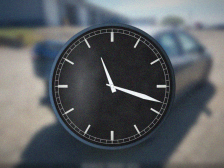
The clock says 11:18
